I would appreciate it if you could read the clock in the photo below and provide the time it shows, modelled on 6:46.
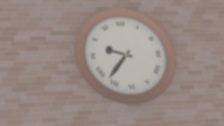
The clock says 9:37
